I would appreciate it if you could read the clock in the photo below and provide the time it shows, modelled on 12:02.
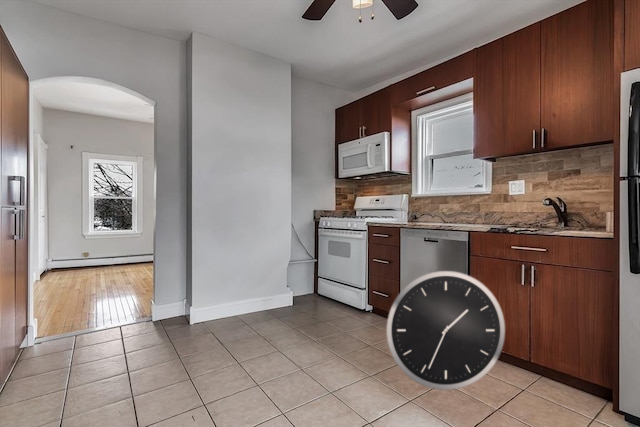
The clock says 1:34
